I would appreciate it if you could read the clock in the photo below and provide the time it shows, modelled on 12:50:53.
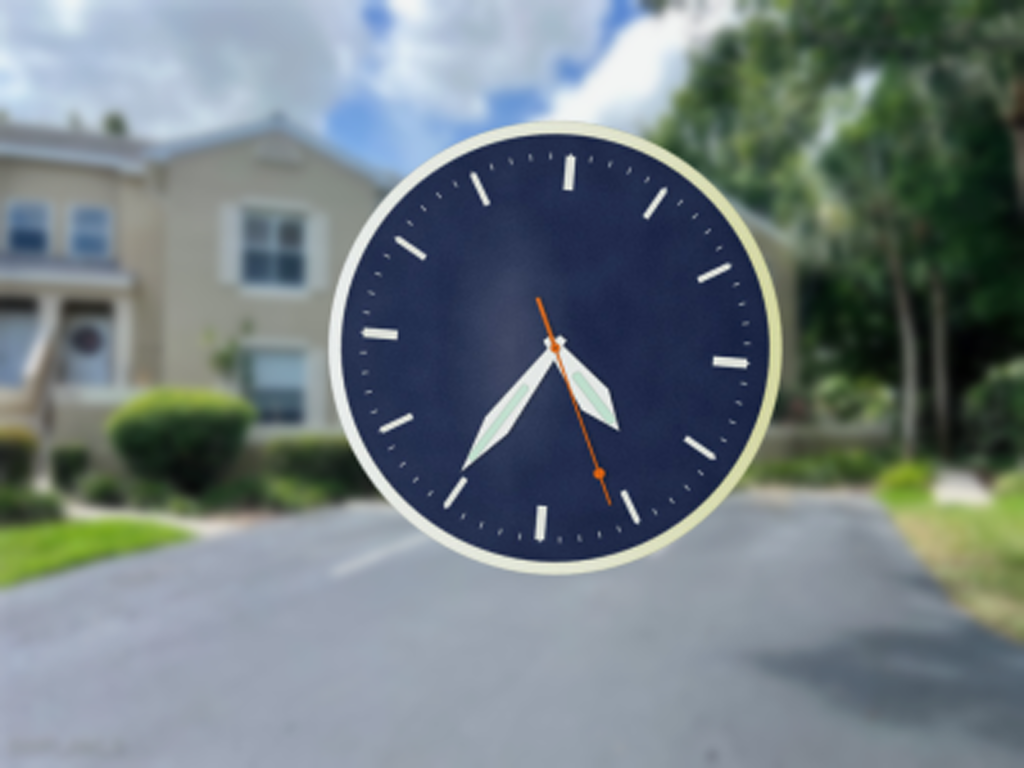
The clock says 4:35:26
